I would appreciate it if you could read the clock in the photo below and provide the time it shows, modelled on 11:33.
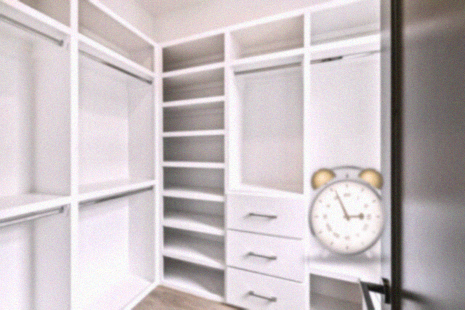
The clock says 2:56
